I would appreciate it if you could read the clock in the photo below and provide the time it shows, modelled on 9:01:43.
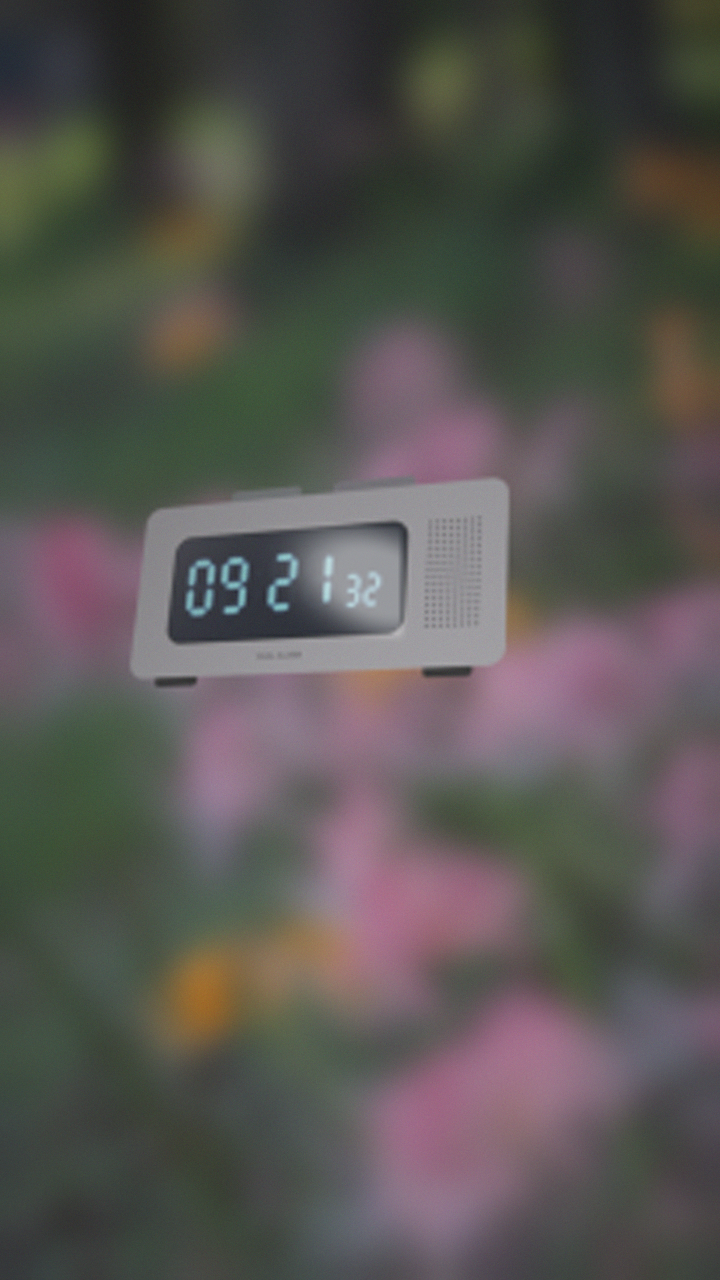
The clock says 9:21:32
